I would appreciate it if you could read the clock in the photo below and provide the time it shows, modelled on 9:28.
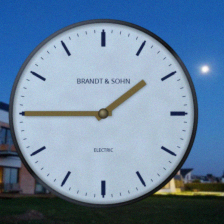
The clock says 1:45
